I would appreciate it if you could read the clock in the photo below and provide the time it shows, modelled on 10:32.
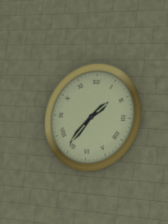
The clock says 1:36
